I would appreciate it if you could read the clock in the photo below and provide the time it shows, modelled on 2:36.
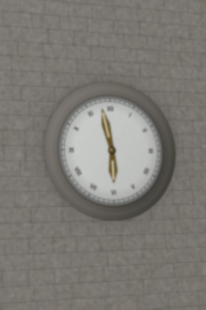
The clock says 5:58
